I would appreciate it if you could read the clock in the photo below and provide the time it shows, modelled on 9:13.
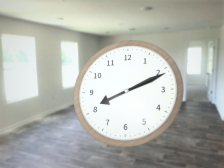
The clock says 8:11
